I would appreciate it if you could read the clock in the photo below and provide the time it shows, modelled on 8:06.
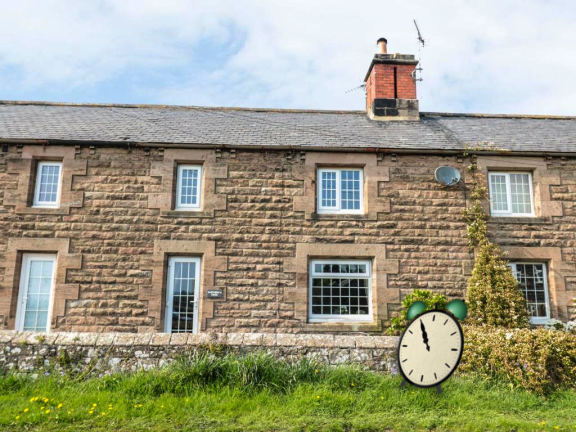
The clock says 10:55
